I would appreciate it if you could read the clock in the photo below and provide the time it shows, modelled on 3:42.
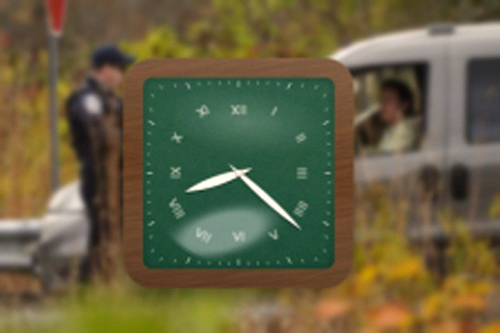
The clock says 8:22
